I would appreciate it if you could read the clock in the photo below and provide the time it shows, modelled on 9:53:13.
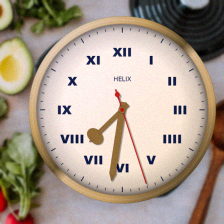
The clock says 7:31:27
